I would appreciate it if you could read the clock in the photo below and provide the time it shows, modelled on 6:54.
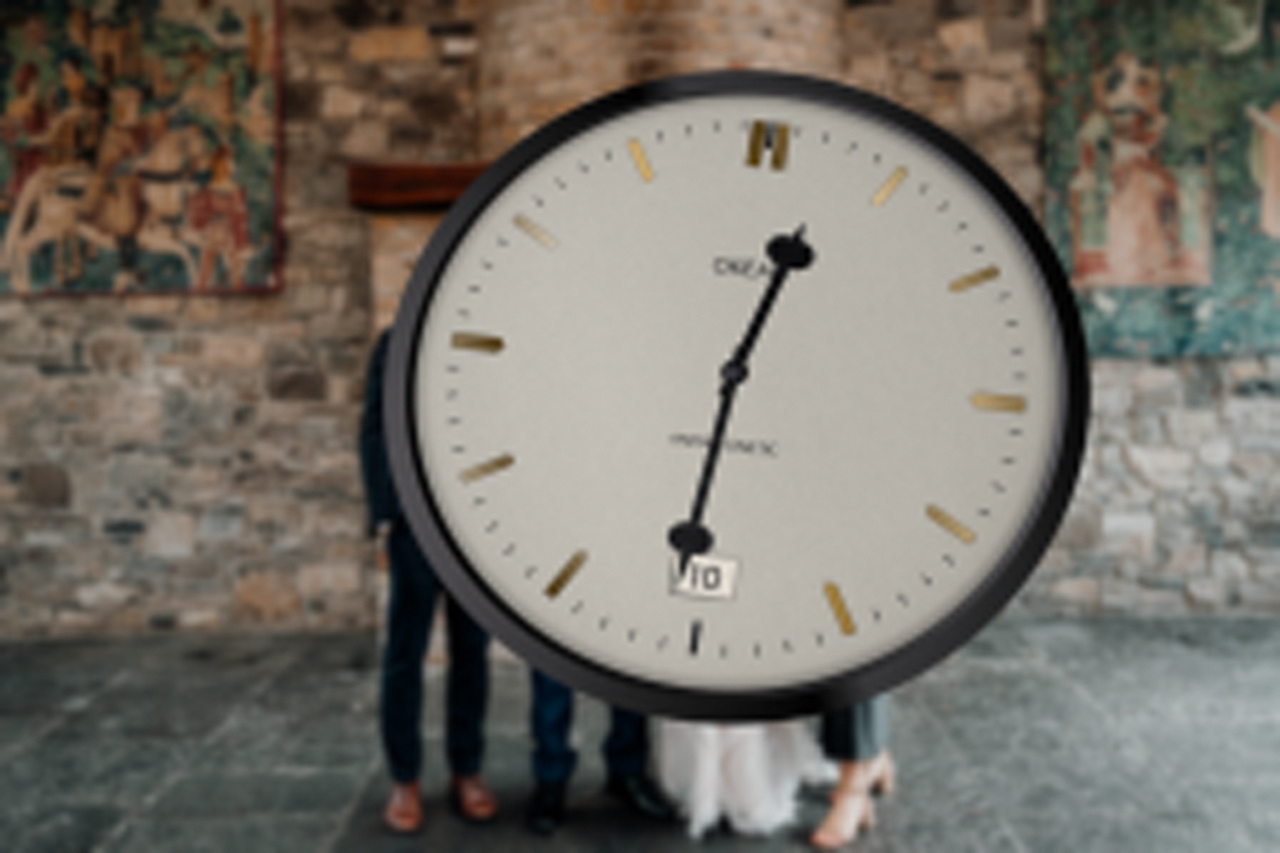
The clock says 12:31
